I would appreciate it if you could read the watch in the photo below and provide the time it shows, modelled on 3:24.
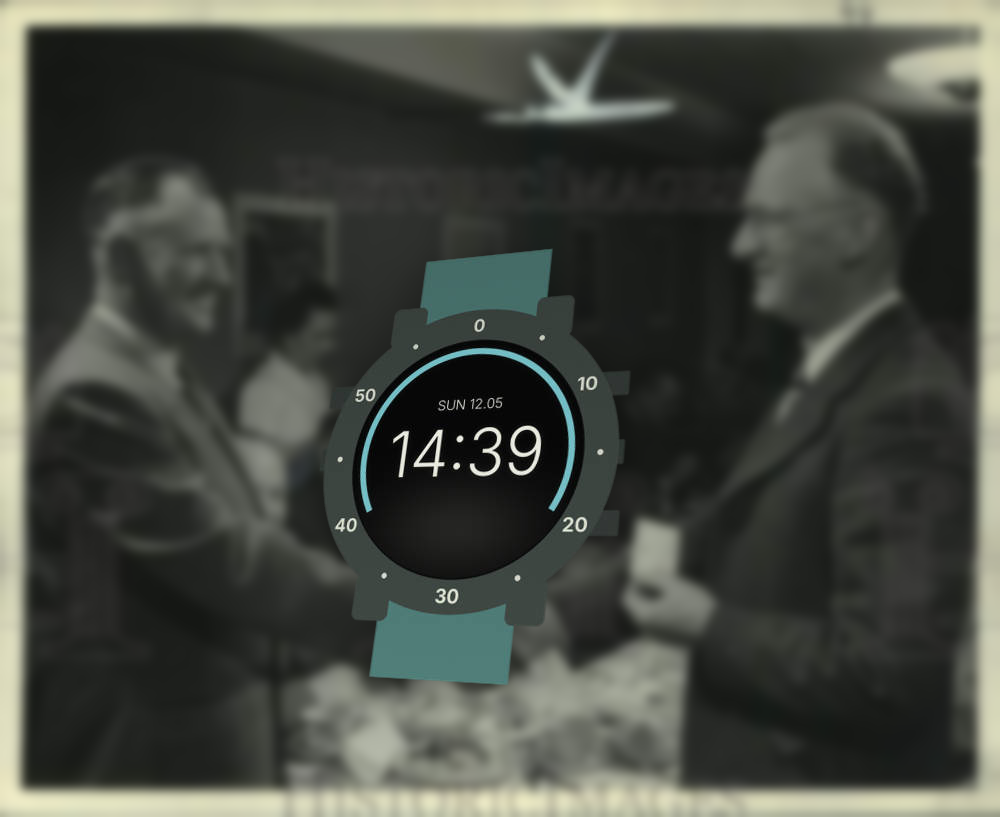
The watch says 14:39
